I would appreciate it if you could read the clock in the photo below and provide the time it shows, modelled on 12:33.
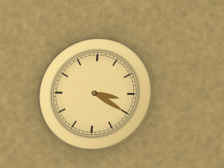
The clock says 3:20
